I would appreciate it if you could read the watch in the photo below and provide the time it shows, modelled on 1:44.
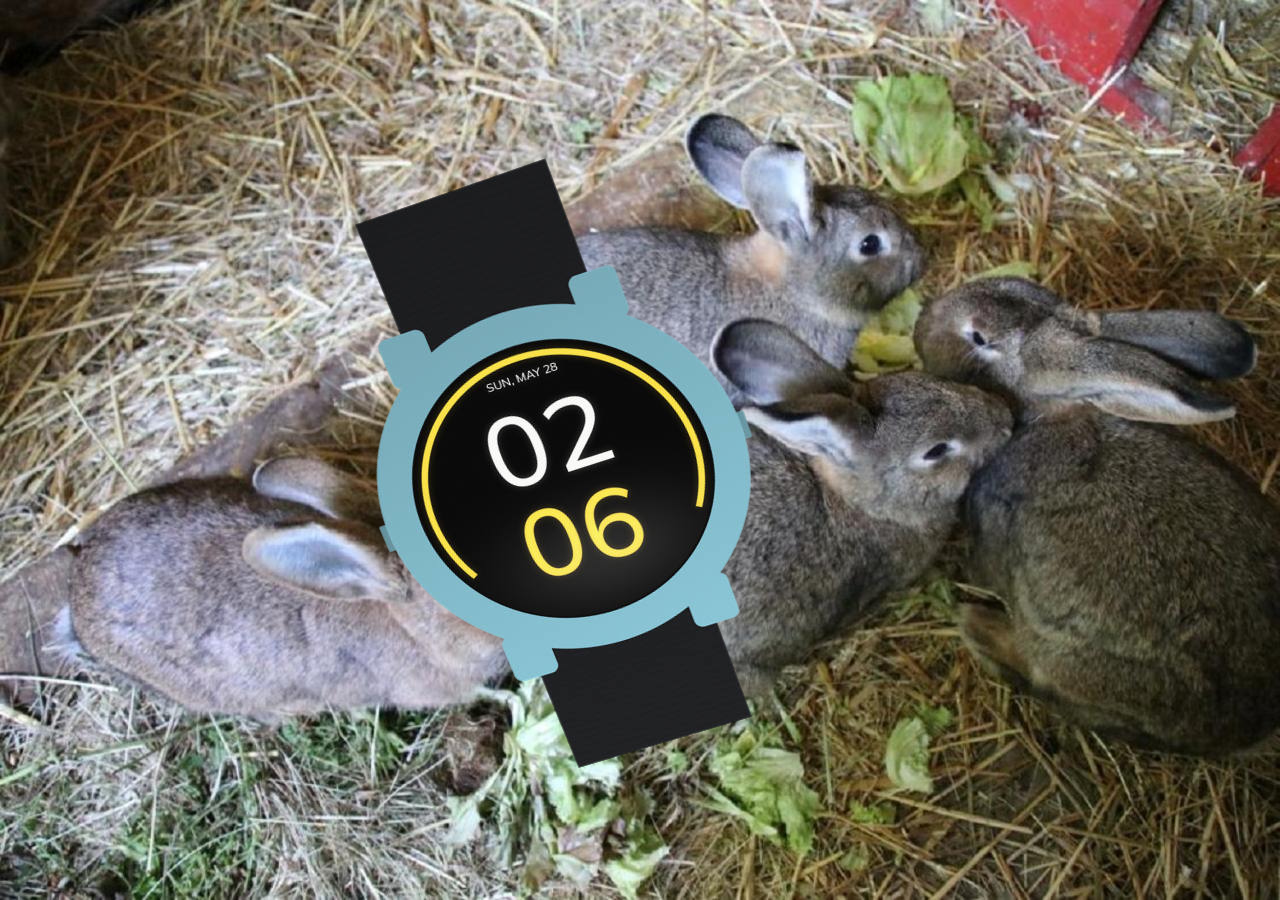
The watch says 2:06
